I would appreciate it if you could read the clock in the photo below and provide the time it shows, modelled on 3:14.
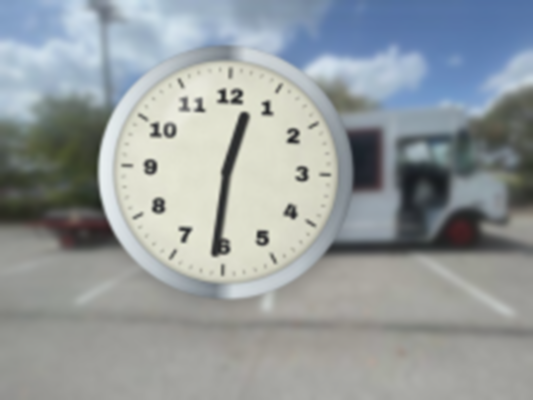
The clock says 12:31
